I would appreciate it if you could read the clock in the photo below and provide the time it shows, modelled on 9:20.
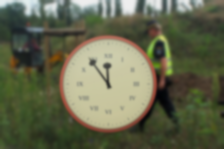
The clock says 11:54
